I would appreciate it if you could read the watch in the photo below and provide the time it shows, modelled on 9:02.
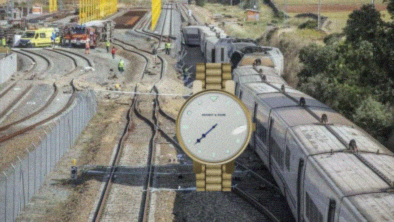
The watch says 7:38
